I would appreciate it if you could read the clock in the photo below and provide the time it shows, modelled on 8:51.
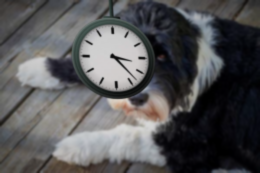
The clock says 3:23
